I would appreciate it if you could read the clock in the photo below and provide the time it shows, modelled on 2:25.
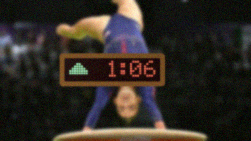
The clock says 1:06
